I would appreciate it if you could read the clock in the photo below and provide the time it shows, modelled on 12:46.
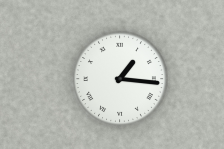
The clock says 1:16
